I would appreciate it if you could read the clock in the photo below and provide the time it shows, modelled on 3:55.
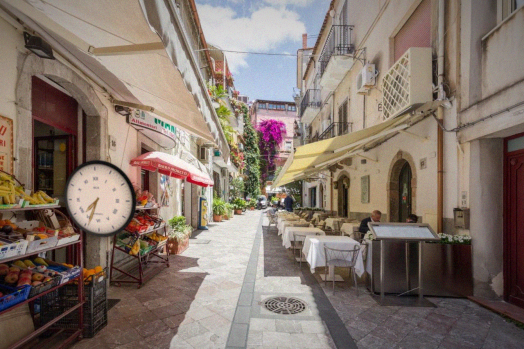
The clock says 7:34
